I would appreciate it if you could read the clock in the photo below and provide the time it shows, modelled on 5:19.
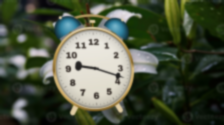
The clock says 9:18
